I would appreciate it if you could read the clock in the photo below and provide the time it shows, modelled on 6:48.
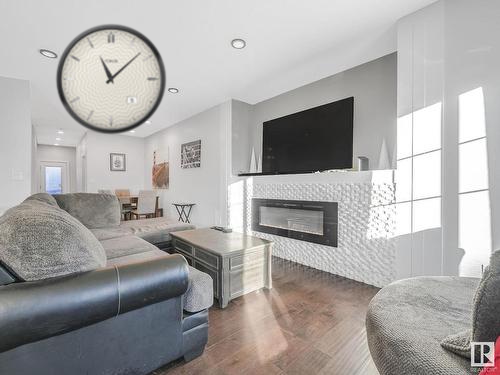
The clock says 11:08
